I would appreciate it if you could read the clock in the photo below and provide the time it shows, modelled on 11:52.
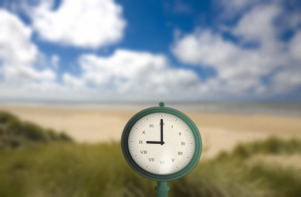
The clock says 9:00
